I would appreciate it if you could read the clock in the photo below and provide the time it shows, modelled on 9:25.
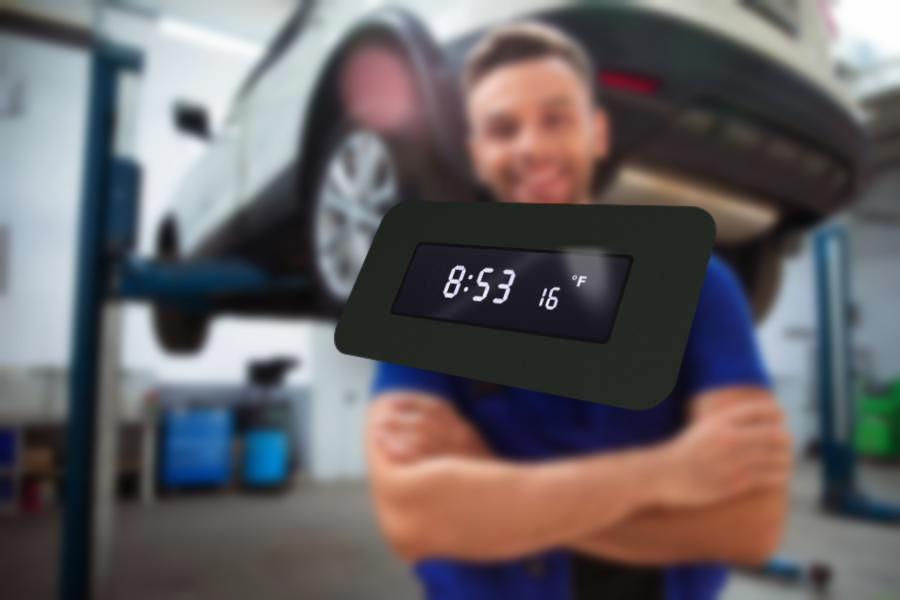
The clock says 8:53
